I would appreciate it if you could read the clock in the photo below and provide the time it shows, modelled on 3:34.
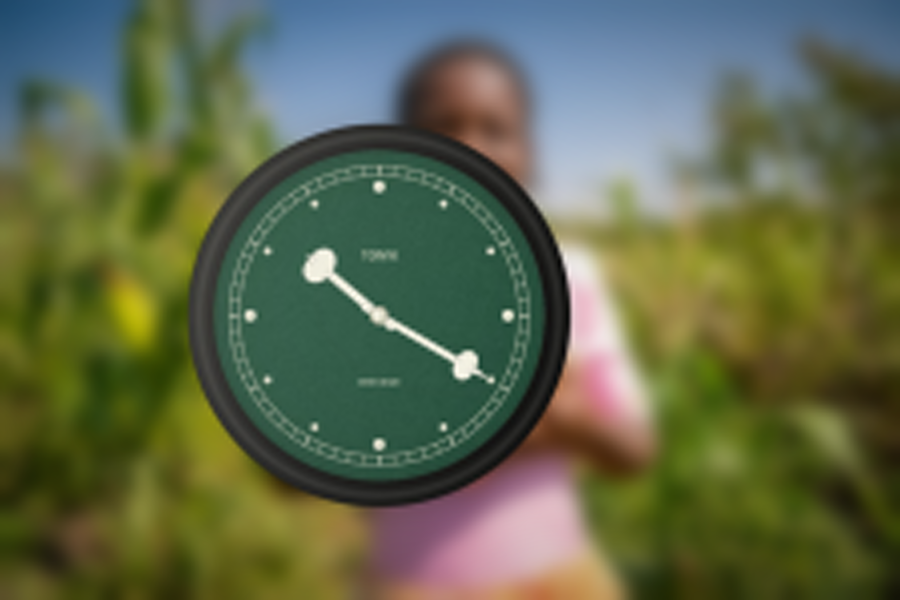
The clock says 10:20
